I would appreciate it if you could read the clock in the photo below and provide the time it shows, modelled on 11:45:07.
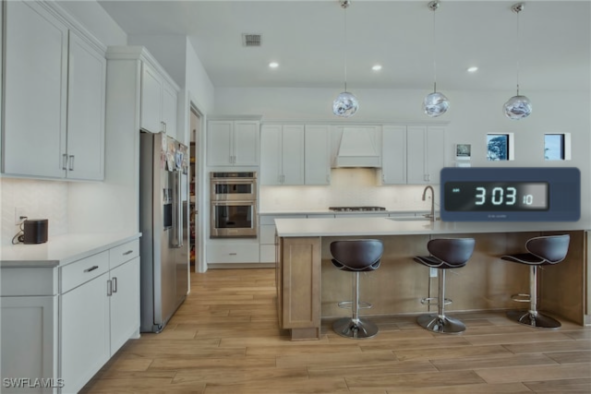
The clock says 3:03:10
